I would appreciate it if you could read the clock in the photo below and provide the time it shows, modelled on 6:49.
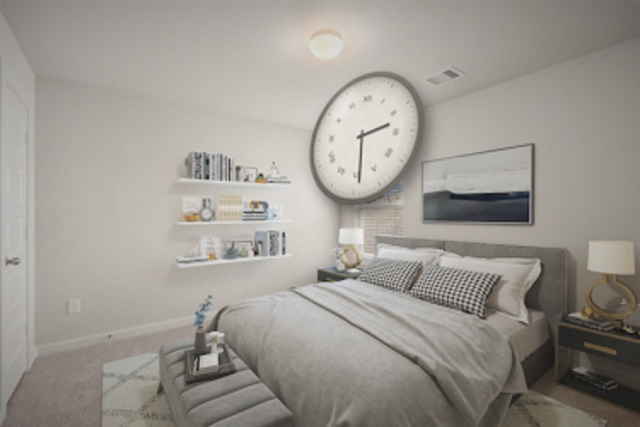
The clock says 2:29
